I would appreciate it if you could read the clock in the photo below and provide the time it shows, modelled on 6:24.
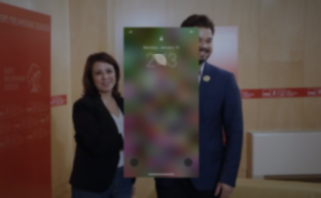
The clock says 2:13
